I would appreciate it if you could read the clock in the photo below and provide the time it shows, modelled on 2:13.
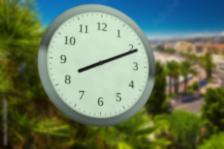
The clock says 8:11
